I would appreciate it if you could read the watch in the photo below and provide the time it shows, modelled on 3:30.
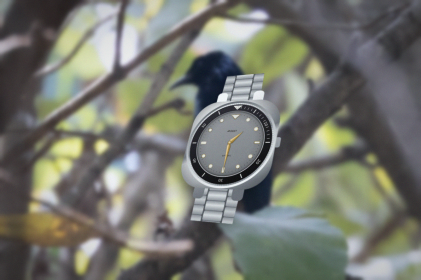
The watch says 1:30
